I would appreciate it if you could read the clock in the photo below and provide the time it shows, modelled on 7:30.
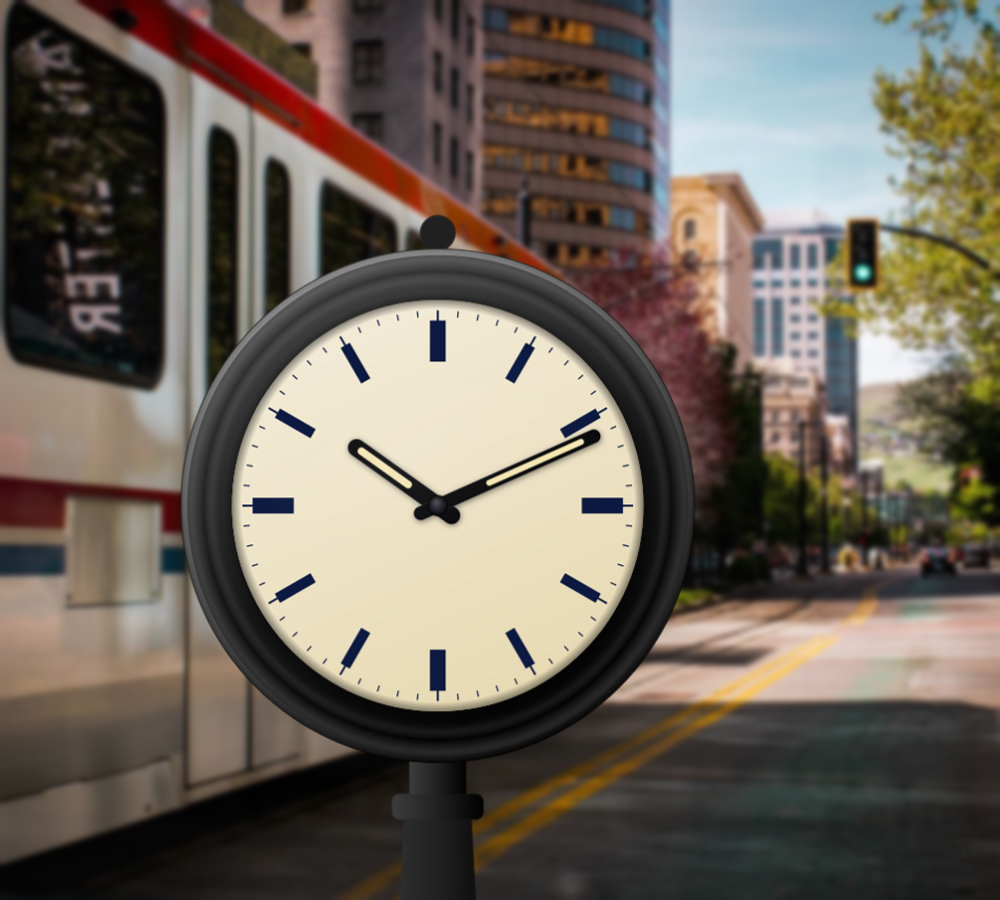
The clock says 10:11
